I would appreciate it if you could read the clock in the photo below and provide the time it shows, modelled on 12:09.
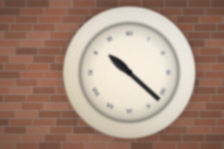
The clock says 10:22
